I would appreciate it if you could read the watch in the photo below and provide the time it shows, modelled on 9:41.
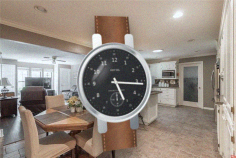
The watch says 5:16
